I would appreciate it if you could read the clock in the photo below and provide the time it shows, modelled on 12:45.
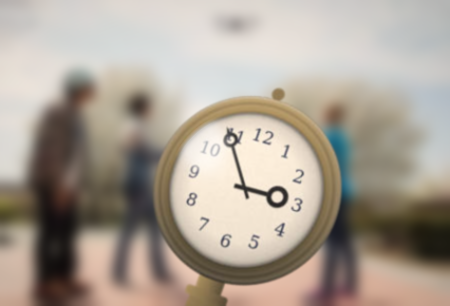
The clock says 2:54
